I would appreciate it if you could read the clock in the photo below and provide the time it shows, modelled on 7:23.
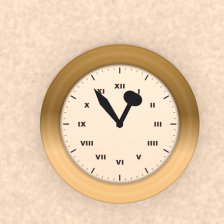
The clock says 12:54
